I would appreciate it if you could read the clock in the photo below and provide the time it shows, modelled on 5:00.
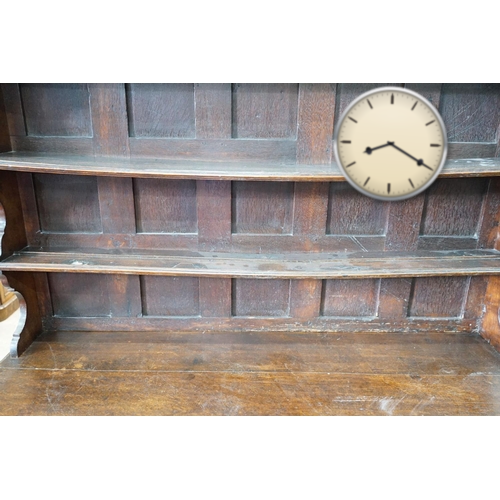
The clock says 8:20
